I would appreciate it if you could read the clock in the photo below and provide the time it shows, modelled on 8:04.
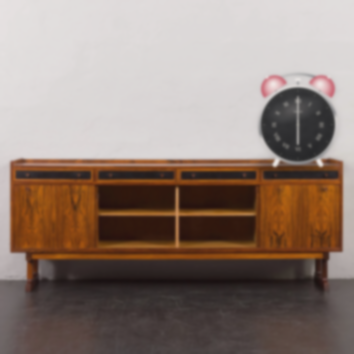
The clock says 6:00
